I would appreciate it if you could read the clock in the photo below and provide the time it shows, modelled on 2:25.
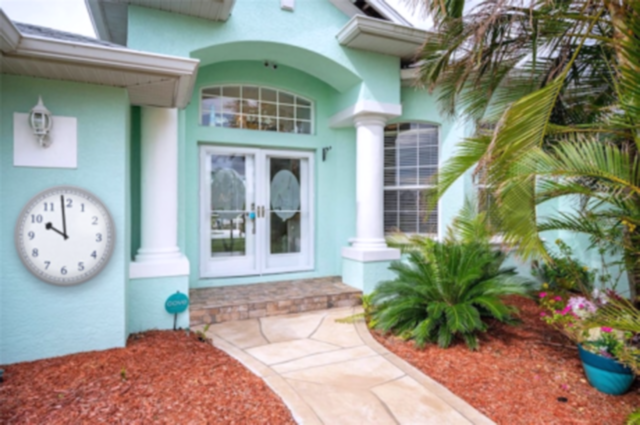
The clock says 9:59
